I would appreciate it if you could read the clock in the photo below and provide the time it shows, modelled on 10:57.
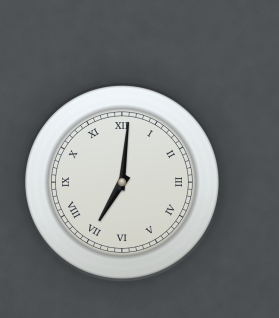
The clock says 7:01
